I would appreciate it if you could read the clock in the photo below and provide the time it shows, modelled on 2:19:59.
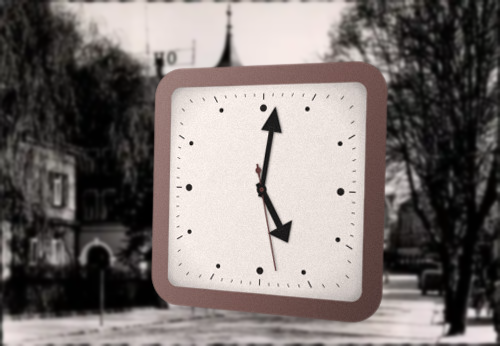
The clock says 5:01:28
